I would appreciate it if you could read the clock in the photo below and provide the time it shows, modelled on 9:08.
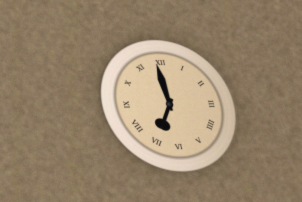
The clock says 6:59
